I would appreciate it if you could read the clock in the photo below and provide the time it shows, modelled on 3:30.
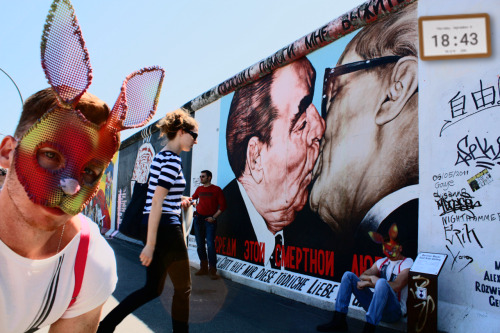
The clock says 18:43
